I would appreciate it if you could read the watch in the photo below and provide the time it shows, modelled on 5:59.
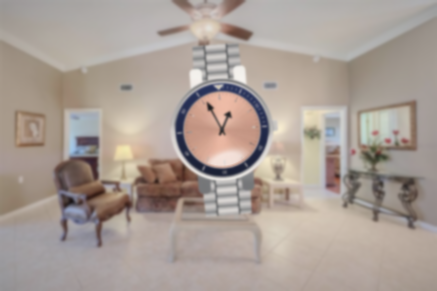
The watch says 12:56
